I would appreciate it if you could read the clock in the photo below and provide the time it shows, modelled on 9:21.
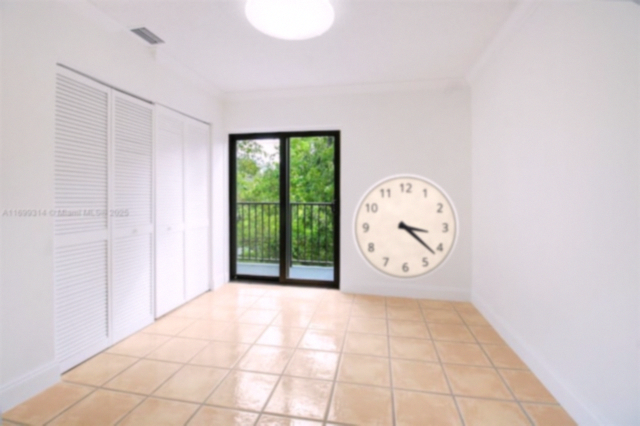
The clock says 3:22
